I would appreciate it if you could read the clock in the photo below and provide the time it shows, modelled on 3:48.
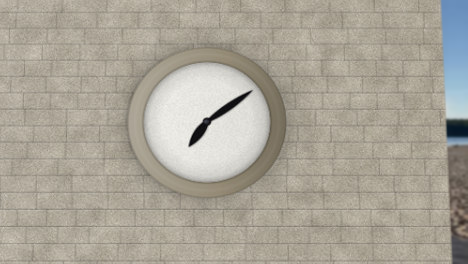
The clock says 7:09
